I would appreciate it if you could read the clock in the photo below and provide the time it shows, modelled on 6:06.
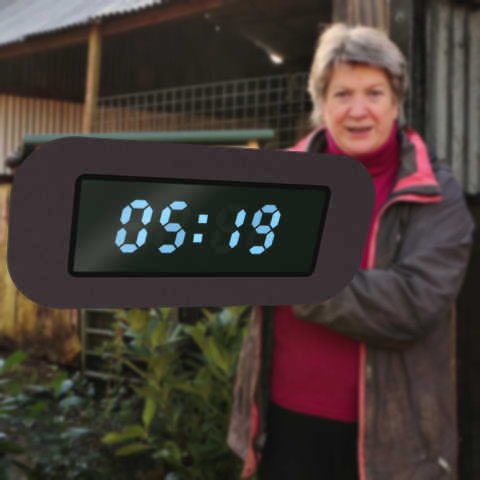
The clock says 5:19
